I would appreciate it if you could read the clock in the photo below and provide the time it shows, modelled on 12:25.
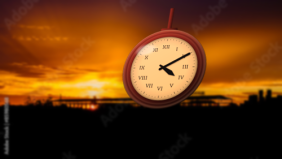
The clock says 4:10
